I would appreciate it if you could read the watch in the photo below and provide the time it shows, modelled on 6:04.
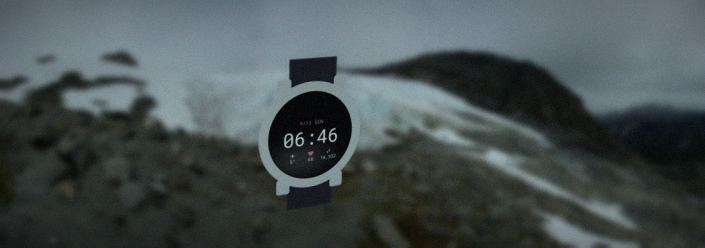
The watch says 6:46
